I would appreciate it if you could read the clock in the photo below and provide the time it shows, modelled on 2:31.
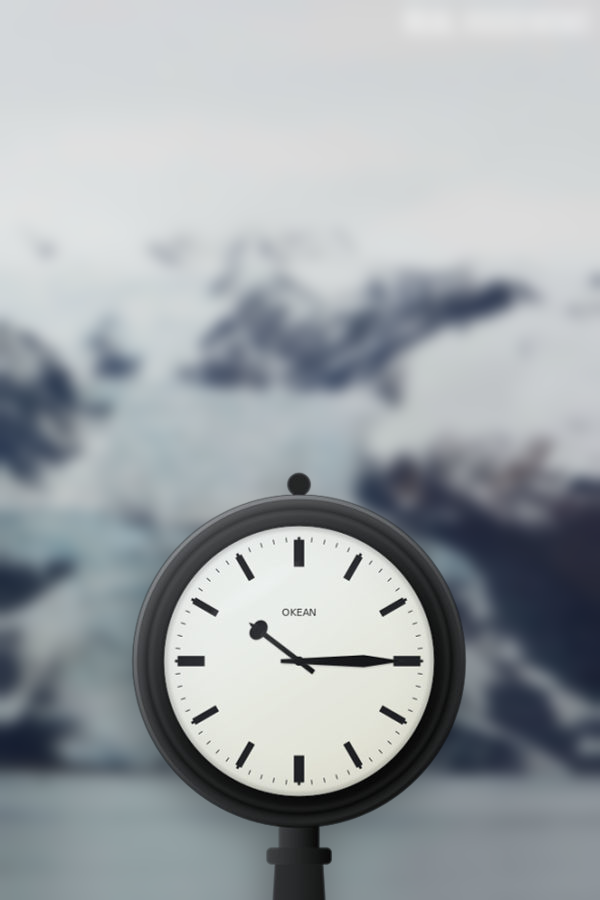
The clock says 10:15
